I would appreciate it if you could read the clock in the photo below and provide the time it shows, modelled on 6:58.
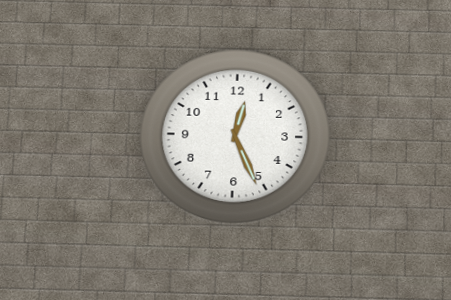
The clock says 12:26
